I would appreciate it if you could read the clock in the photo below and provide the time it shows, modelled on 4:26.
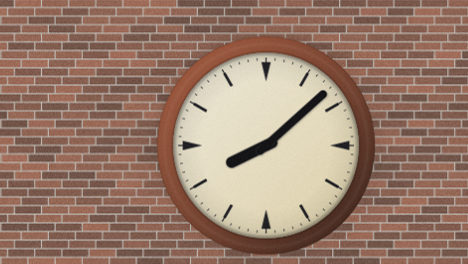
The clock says 8:08
